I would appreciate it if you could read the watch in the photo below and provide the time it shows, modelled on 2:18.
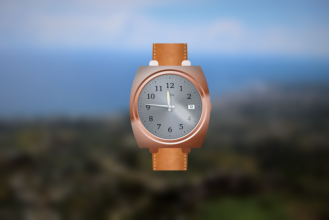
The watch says 11:46
